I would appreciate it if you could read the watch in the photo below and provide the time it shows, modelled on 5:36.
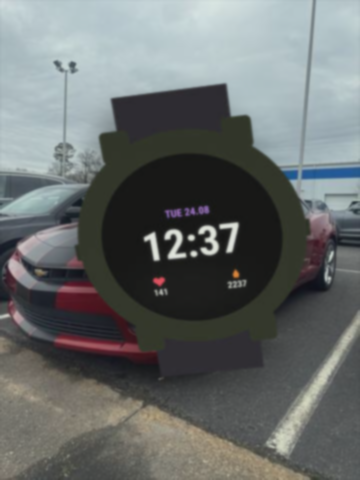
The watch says 12:37
